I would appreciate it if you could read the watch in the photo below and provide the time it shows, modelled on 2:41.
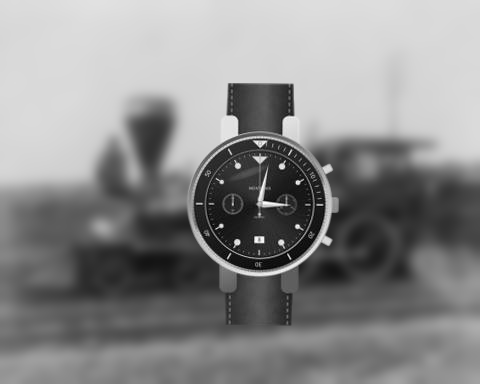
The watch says 3:02
